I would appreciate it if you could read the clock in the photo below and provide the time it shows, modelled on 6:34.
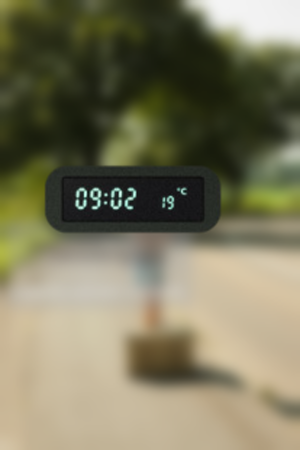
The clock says 9:02
